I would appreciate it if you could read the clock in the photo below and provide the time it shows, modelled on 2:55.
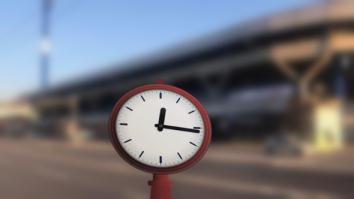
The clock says 12:16
